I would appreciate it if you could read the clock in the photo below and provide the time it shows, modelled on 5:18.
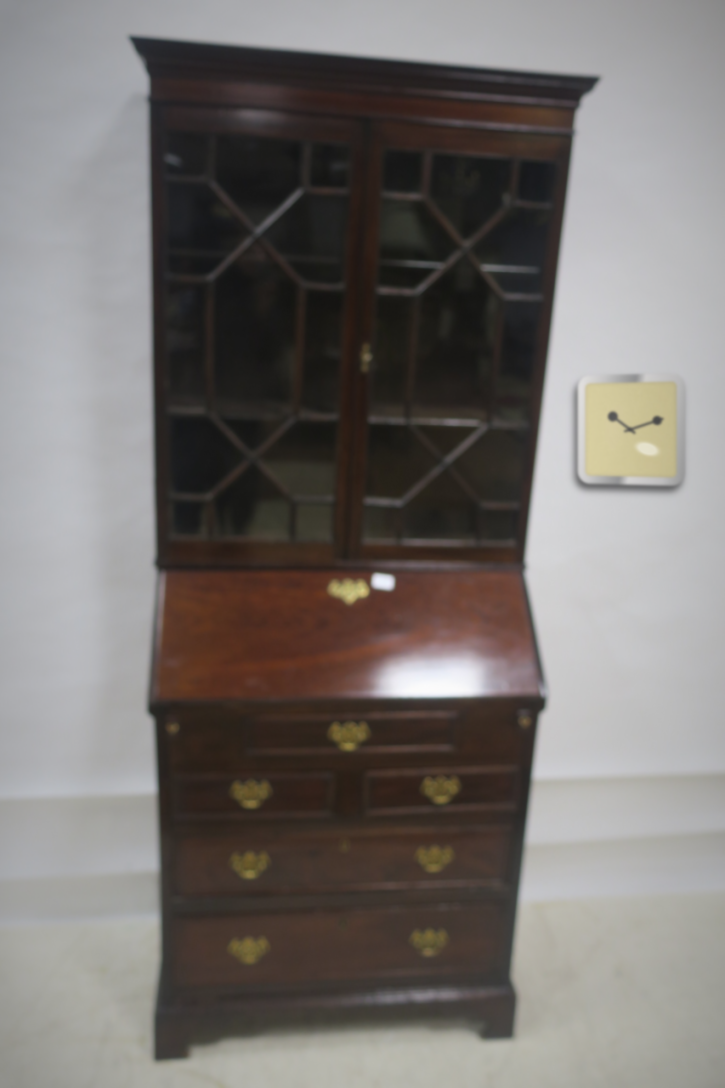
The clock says 10:12
